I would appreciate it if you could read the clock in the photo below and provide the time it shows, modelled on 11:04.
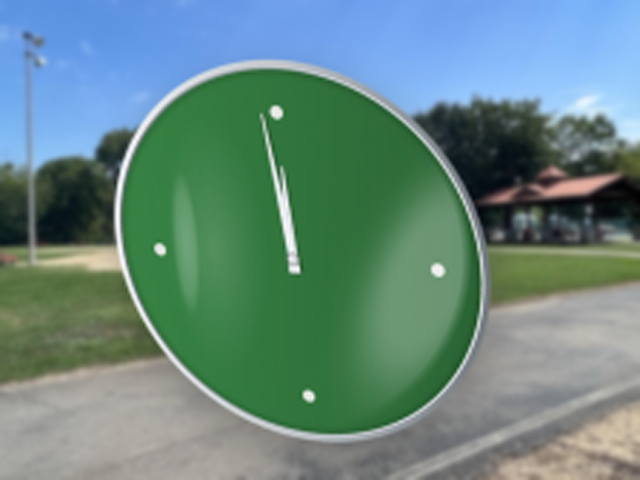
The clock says 11:59
